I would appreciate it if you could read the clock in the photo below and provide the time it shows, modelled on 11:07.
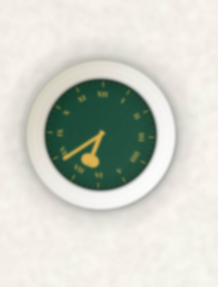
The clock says 6:39
